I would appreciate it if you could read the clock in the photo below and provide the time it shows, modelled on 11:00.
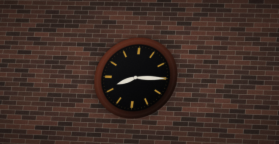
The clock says 8:15
